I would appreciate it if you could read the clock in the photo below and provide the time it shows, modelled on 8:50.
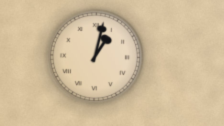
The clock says 1:02
